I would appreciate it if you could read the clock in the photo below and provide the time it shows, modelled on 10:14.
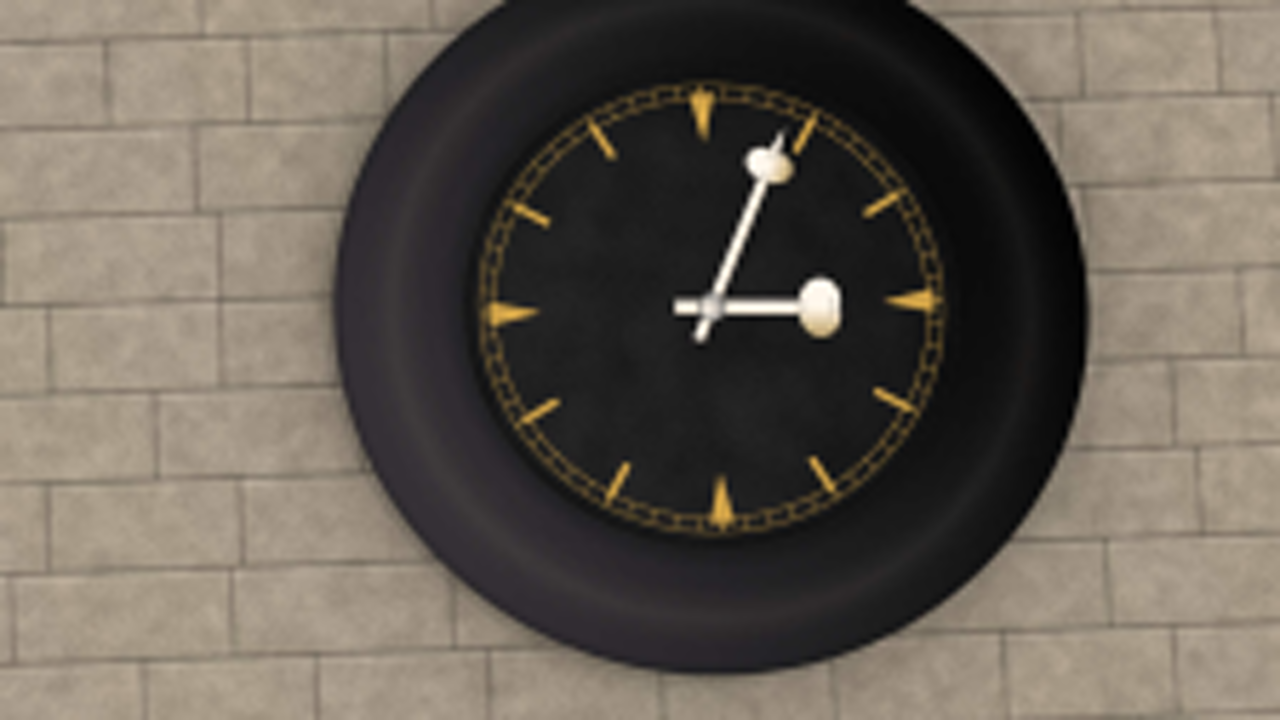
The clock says 3:04
